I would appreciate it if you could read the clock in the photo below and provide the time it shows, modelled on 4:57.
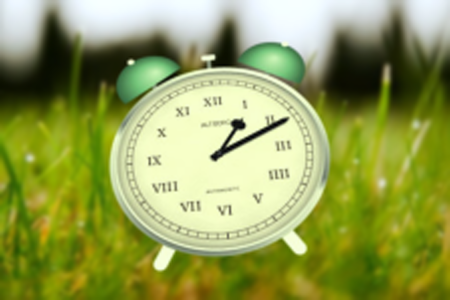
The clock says 1:11
